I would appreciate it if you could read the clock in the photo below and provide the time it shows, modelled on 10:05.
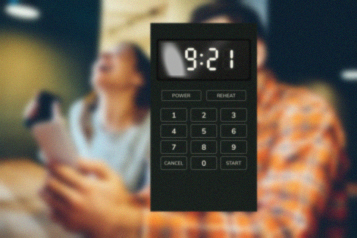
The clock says 9:21
